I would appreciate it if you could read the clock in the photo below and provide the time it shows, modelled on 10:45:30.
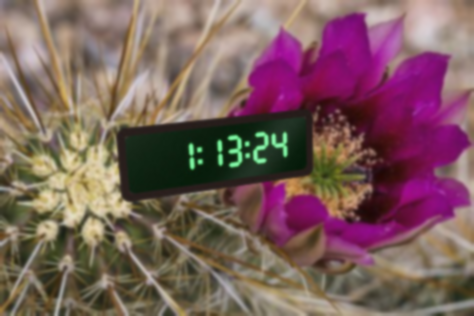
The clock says 1:13:24
